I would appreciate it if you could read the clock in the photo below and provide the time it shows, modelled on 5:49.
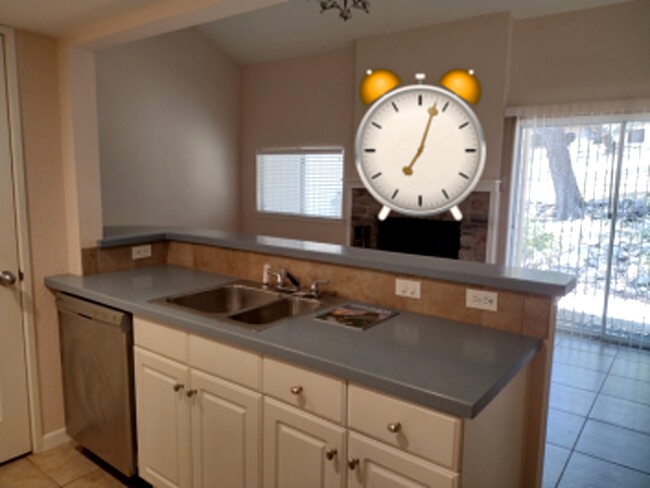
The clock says 7:03
